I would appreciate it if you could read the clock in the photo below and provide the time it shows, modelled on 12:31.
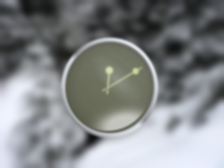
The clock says 12:10
